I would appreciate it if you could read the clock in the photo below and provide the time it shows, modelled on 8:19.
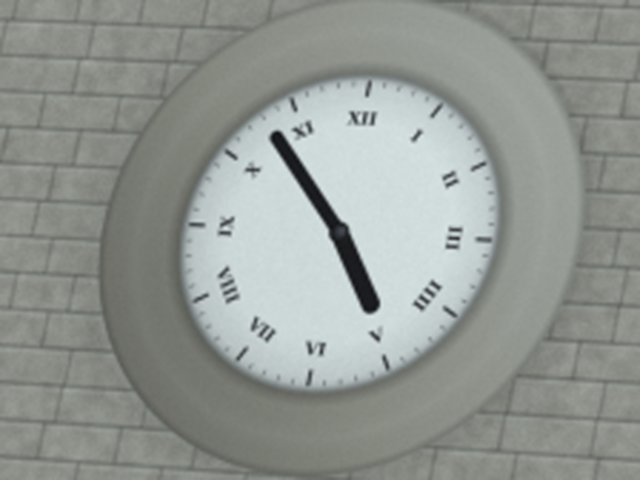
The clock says 4:53
